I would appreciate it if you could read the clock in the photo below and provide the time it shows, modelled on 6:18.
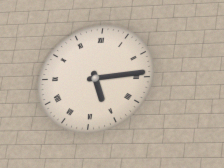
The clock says 5:14
